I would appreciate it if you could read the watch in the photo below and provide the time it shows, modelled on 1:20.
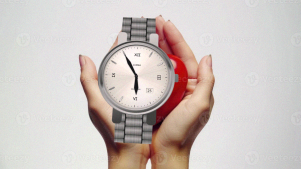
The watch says 5:55
